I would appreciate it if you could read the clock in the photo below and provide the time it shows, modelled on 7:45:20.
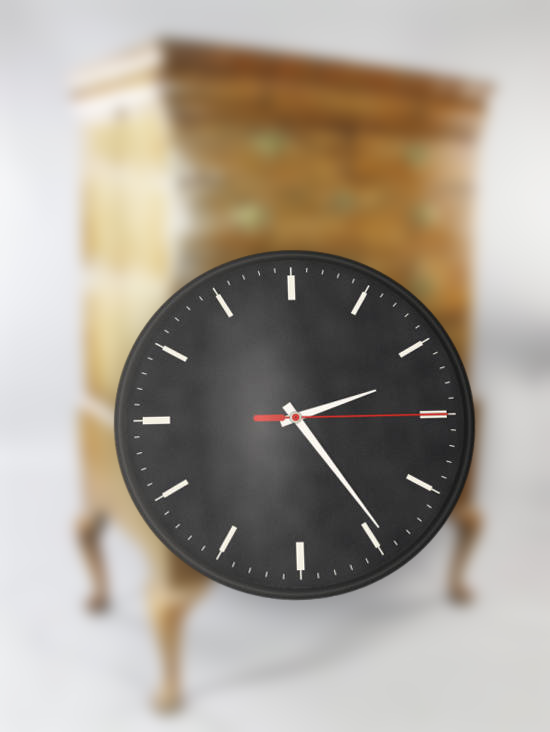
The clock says 2:24:15
